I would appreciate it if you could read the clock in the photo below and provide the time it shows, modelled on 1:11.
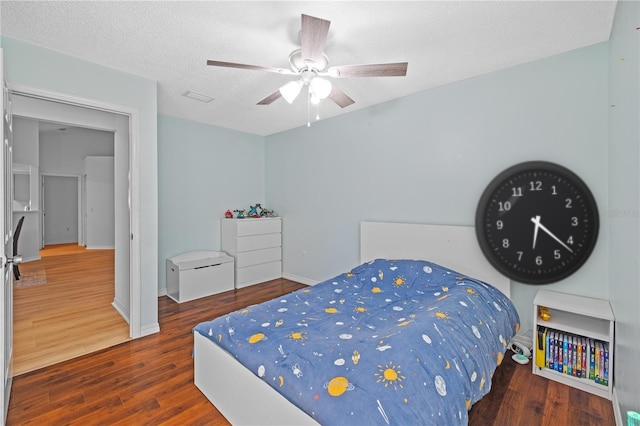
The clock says 6:22
